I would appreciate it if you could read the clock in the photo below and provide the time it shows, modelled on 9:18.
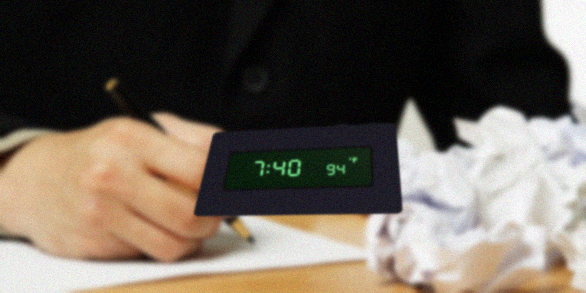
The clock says 7:40
